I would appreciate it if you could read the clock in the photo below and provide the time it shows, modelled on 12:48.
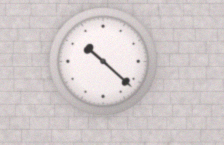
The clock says 10:22
